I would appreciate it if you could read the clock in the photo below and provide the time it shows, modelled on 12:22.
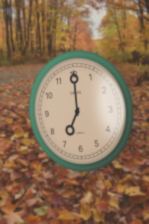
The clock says 7:00
